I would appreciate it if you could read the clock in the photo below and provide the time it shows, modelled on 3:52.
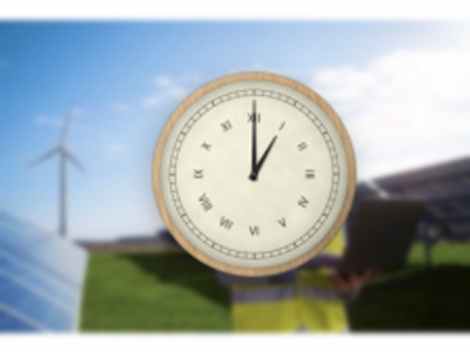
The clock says 1:00
